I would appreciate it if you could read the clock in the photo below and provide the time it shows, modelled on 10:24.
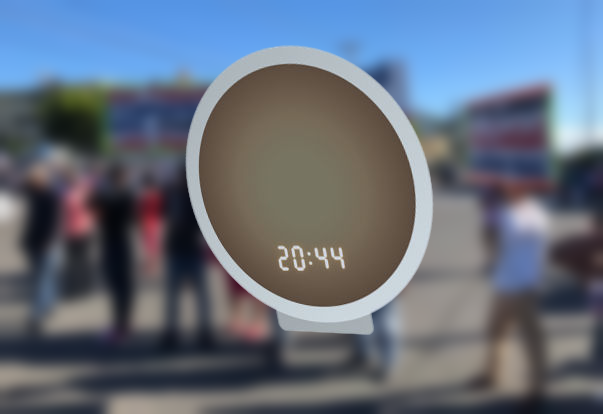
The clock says 20:44
